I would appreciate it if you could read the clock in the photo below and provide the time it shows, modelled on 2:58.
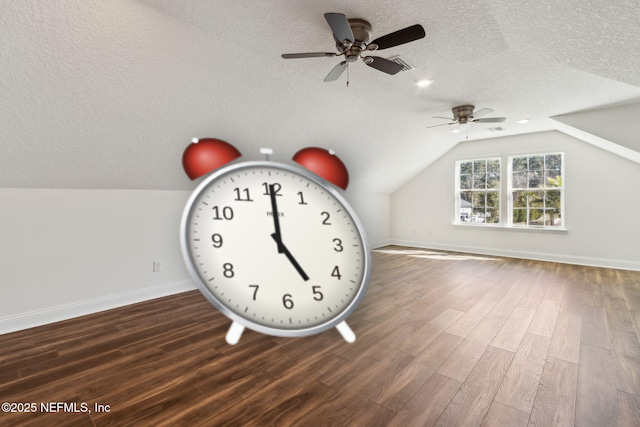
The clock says 5:00
